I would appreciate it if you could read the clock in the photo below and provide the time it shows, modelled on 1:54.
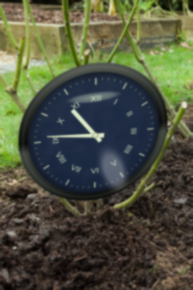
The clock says 10:46
